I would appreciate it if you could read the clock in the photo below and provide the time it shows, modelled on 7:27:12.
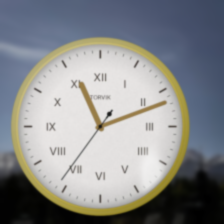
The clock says 11:11:36
